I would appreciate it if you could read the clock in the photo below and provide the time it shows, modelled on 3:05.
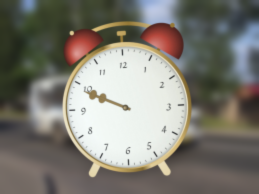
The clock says 9:49
